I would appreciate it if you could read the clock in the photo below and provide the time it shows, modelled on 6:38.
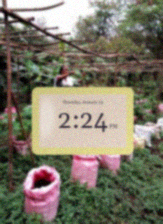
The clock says 2:24
